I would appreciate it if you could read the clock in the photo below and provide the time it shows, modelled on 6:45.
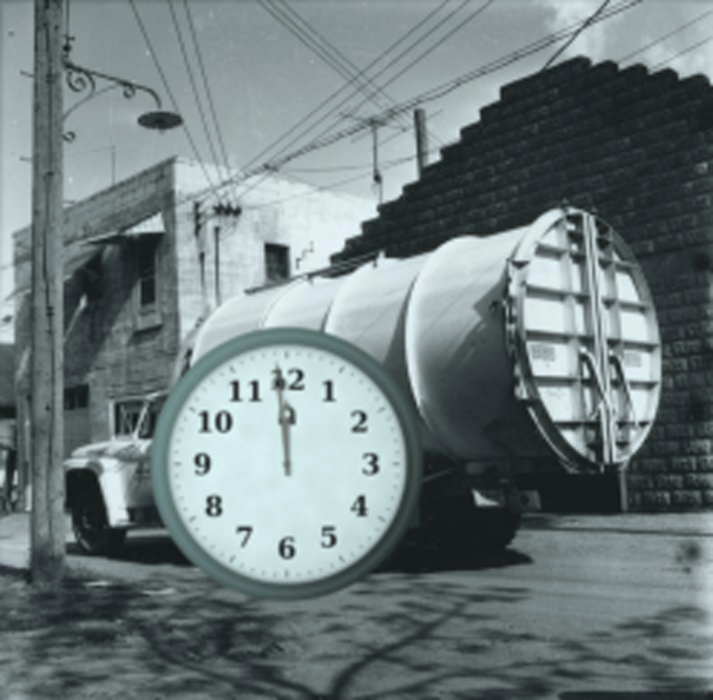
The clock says 11:59
